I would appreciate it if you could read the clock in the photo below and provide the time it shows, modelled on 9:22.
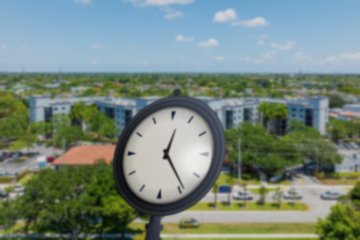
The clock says 12:24
